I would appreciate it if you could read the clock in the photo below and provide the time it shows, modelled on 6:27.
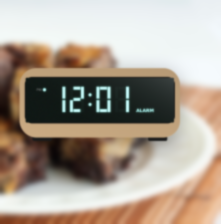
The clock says 12:01
